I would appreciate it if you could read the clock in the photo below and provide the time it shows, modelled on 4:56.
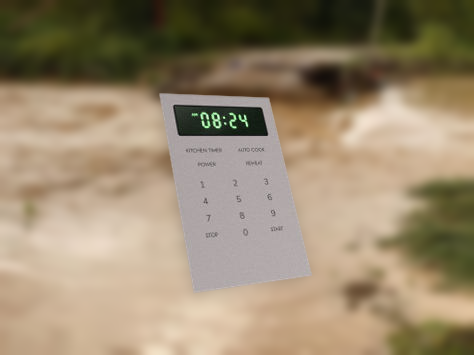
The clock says 8:24
